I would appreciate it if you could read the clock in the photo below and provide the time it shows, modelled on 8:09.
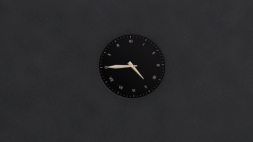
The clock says 4:45
